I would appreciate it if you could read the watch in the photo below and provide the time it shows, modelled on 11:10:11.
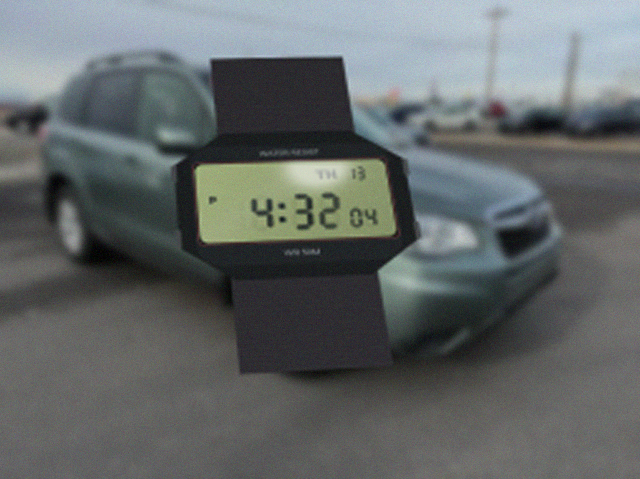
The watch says 4:32:04
